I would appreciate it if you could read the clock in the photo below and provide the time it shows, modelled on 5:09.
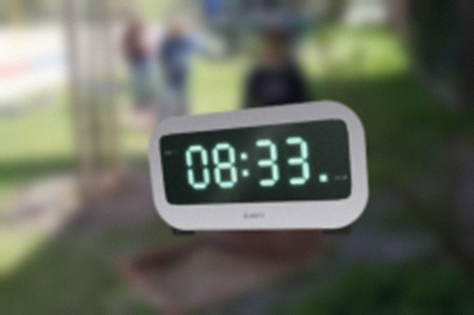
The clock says 8:33
